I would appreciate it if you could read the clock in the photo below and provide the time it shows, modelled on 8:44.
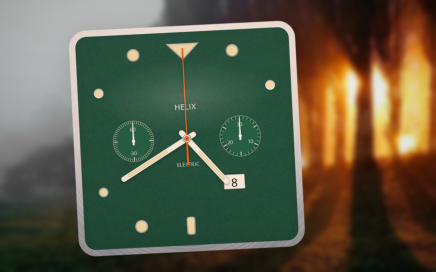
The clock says 4:40
